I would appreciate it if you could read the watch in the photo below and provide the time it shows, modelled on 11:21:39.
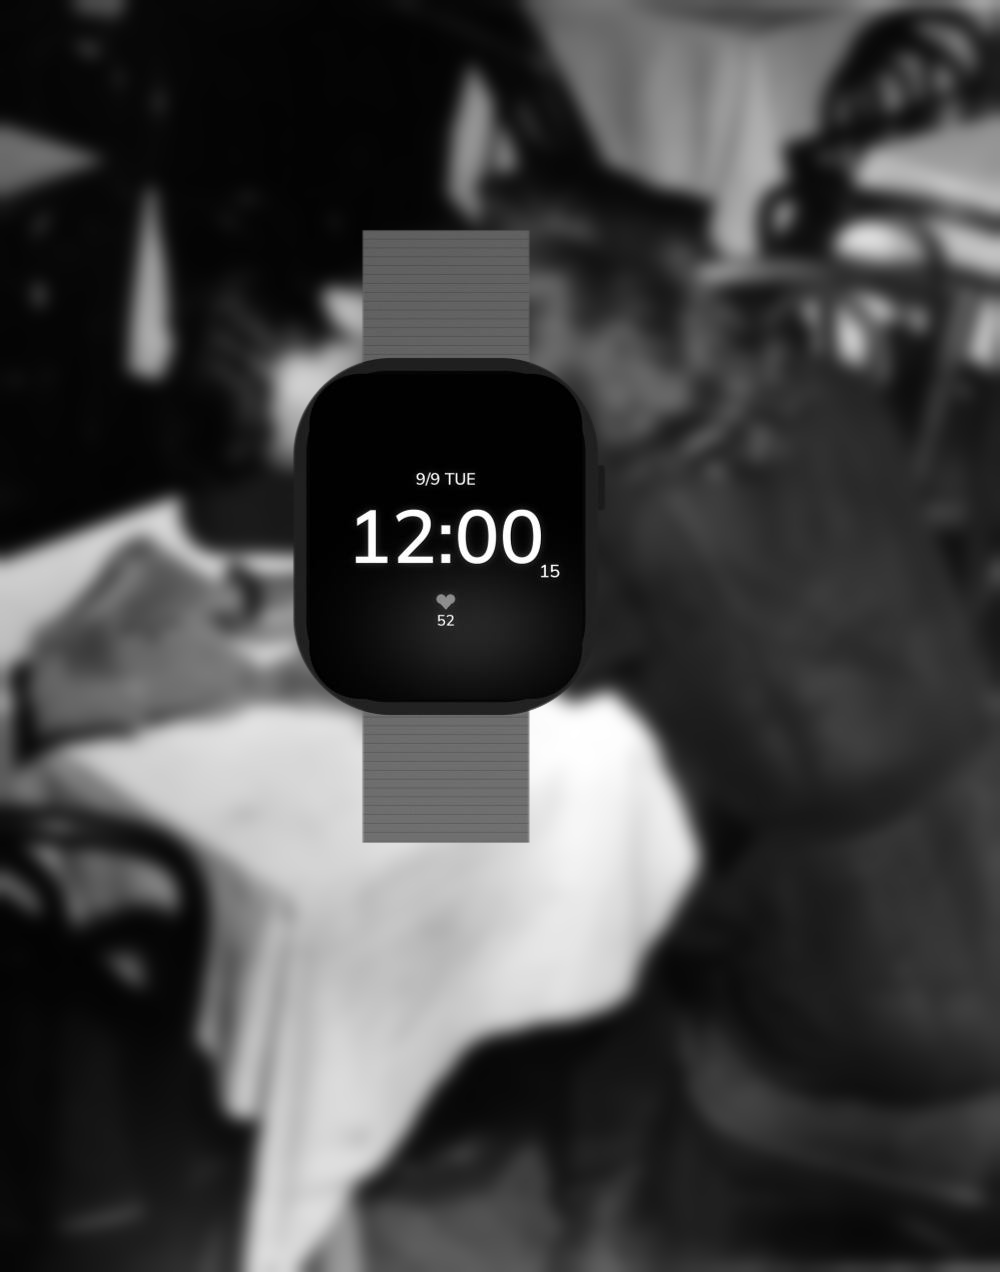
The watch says 12:00:15
